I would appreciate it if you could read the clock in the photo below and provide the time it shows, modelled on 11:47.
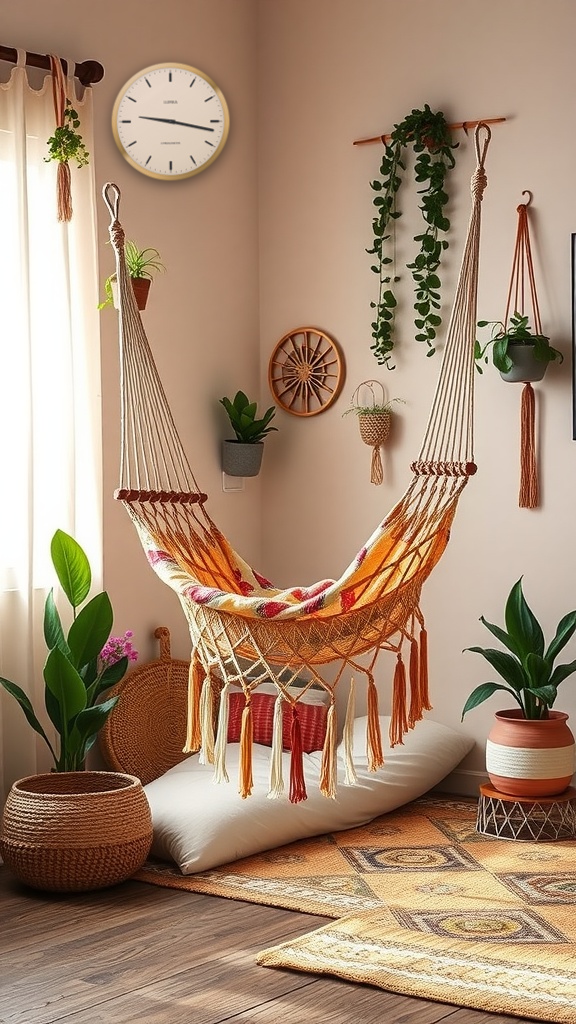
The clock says 9:17
